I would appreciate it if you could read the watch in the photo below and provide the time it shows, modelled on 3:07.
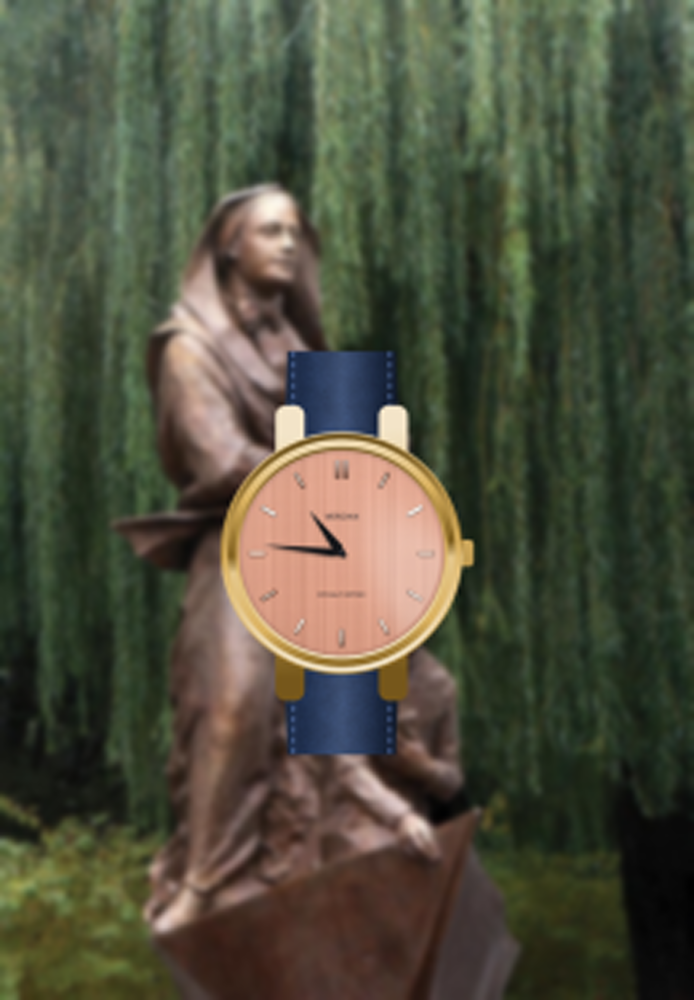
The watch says 10:46
